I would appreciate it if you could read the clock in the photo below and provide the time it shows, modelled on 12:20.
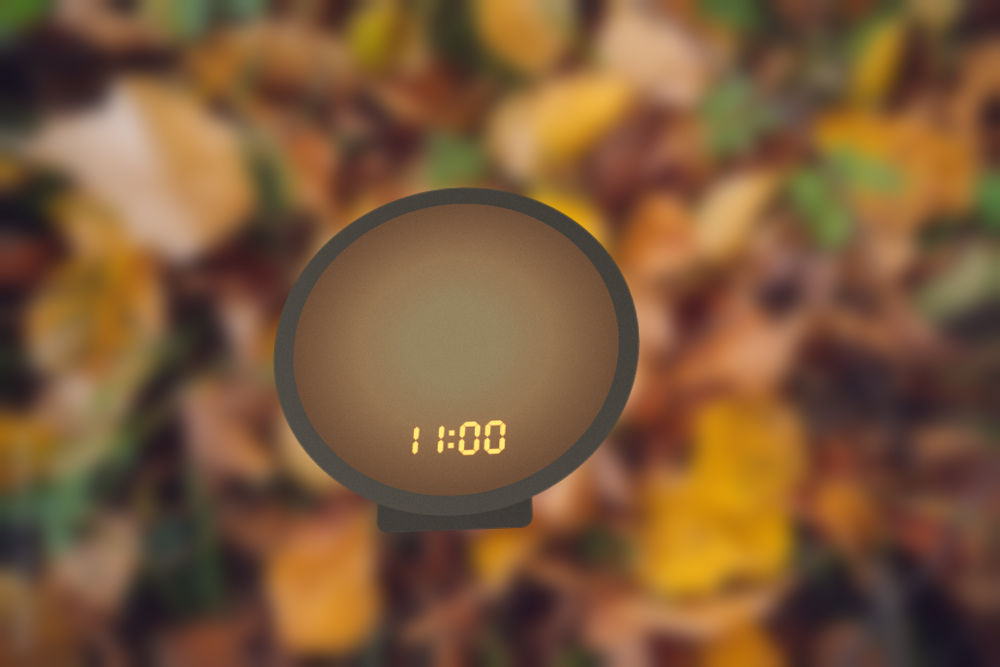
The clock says 11:00
